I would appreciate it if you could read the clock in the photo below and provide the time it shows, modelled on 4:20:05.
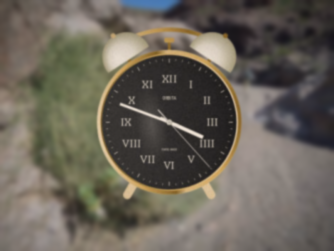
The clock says 3:48:23
